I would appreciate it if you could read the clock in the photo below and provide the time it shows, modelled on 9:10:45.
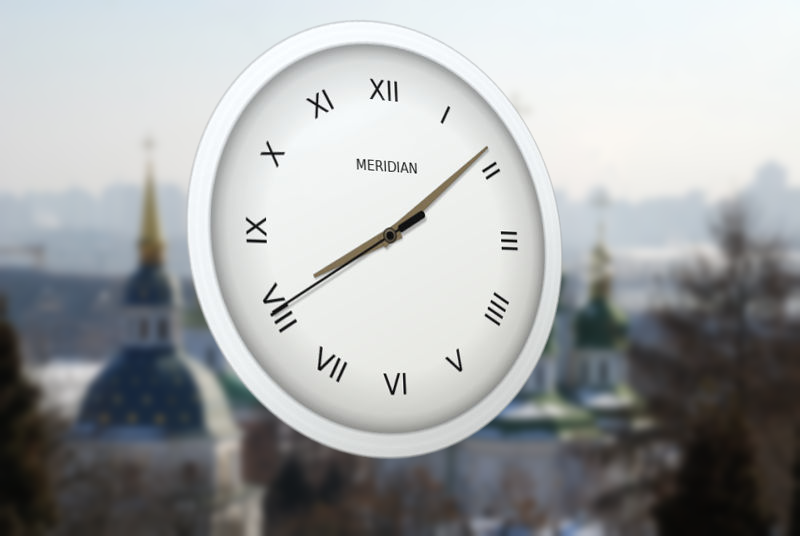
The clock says 8:08:40
